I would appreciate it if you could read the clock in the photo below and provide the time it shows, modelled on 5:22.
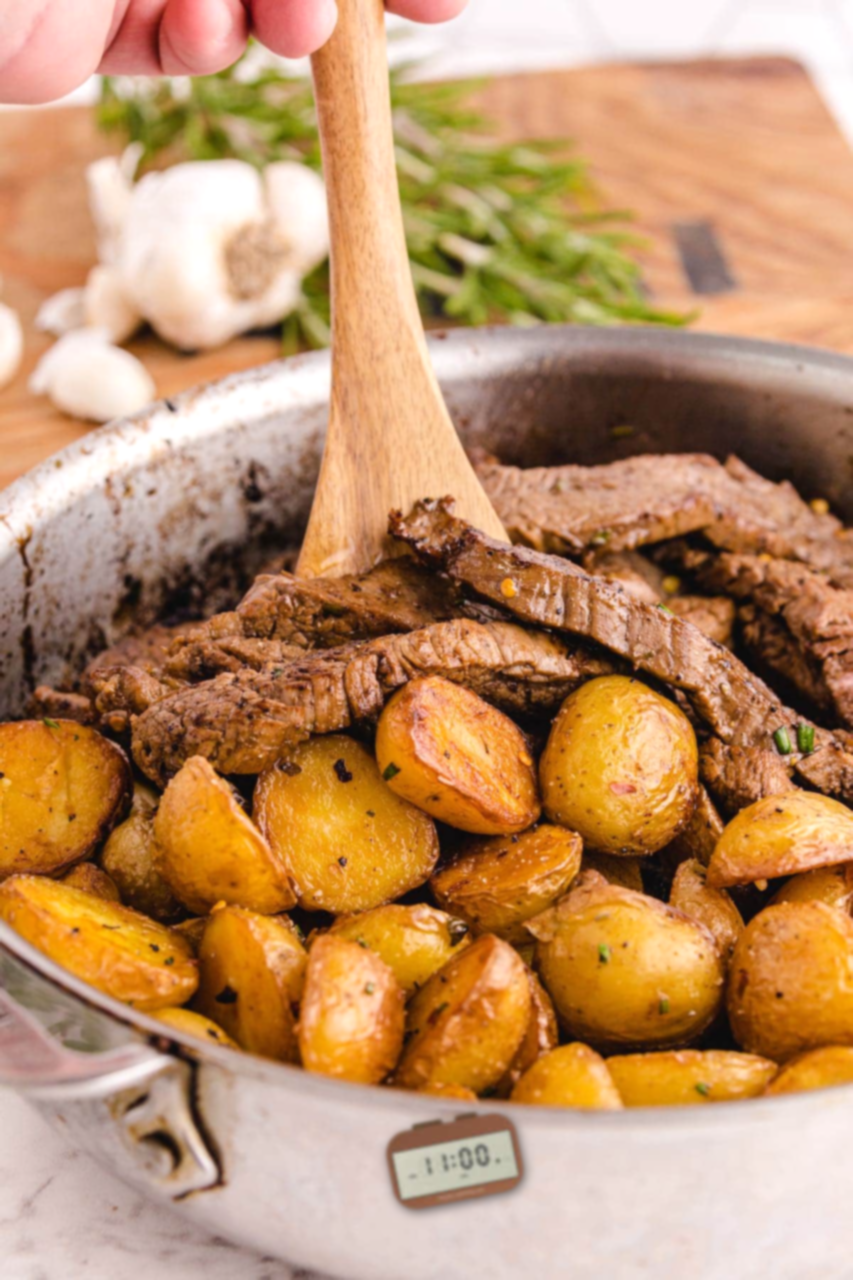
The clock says 11:00
